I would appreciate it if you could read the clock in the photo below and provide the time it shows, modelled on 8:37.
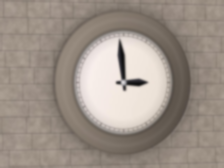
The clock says 2:59
